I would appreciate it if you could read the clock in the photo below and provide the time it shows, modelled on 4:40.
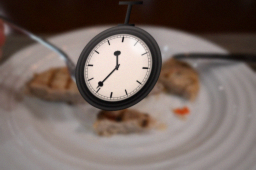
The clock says 11:36
